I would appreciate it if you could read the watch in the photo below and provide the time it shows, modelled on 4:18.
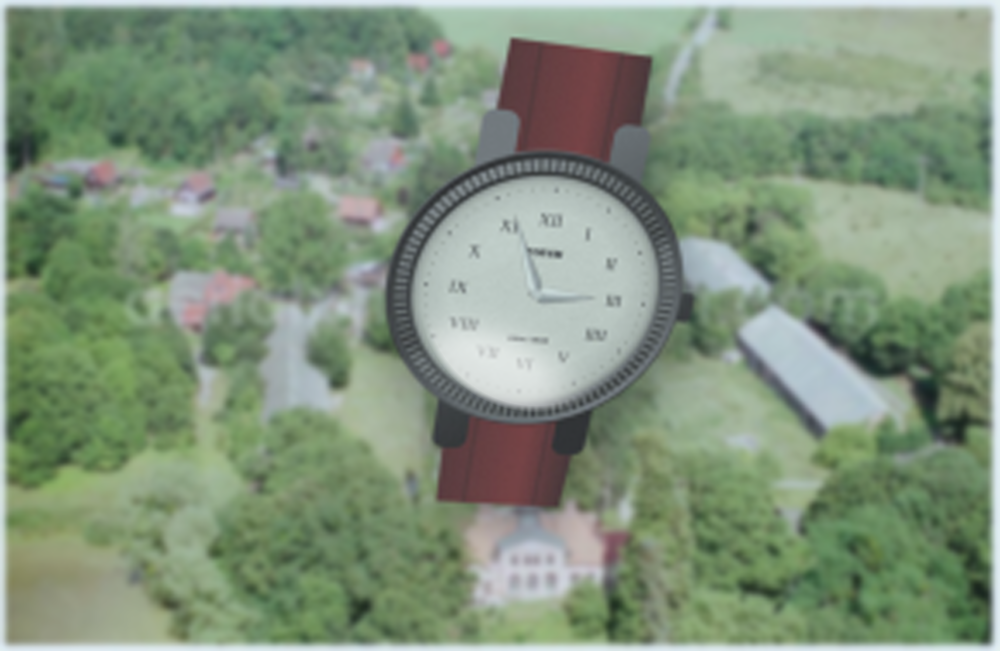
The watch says 2:56
